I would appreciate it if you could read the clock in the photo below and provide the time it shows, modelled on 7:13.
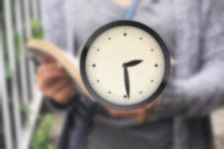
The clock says 2:29
